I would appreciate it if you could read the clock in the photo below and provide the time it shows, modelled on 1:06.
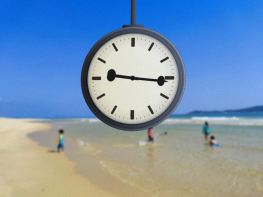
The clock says 9:16
